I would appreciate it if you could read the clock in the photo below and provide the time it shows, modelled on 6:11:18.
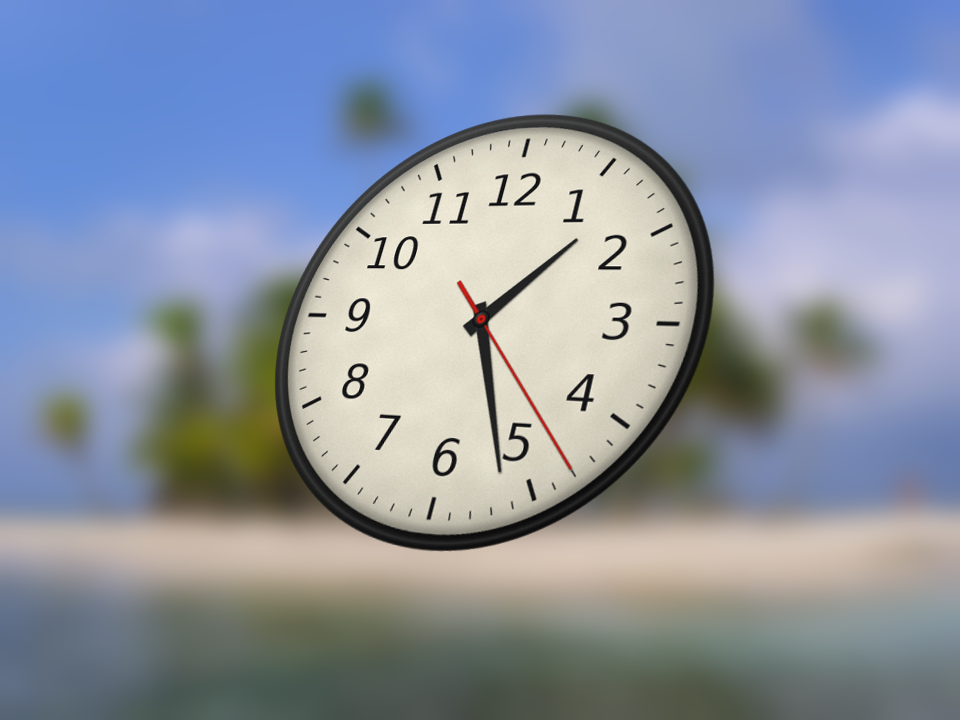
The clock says 1:26:23
